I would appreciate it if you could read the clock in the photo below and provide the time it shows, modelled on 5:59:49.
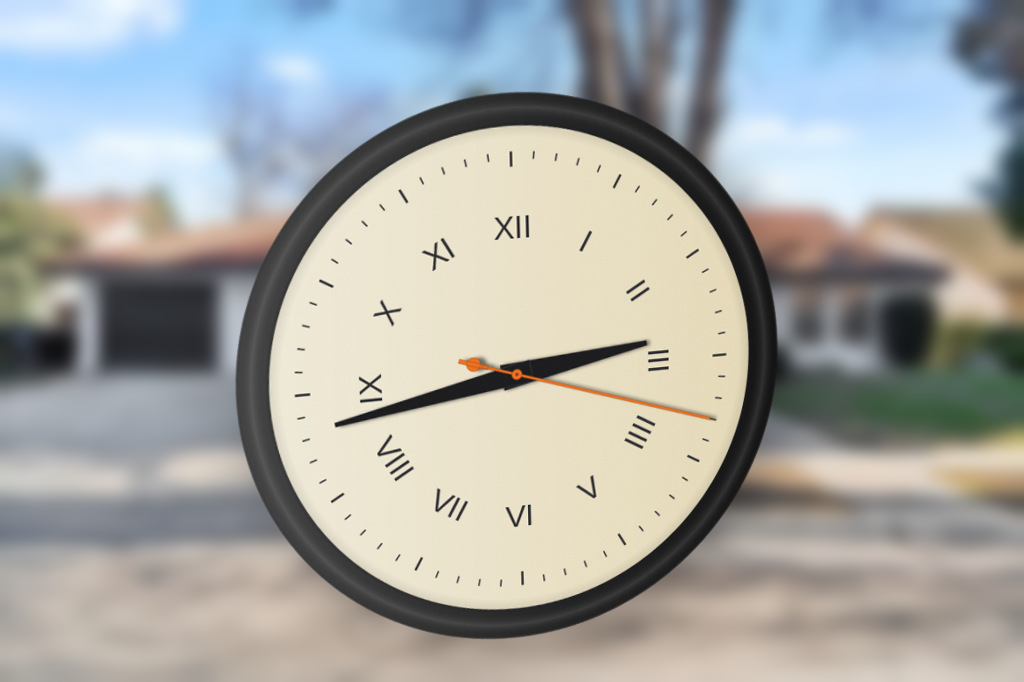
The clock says 2:43:18
